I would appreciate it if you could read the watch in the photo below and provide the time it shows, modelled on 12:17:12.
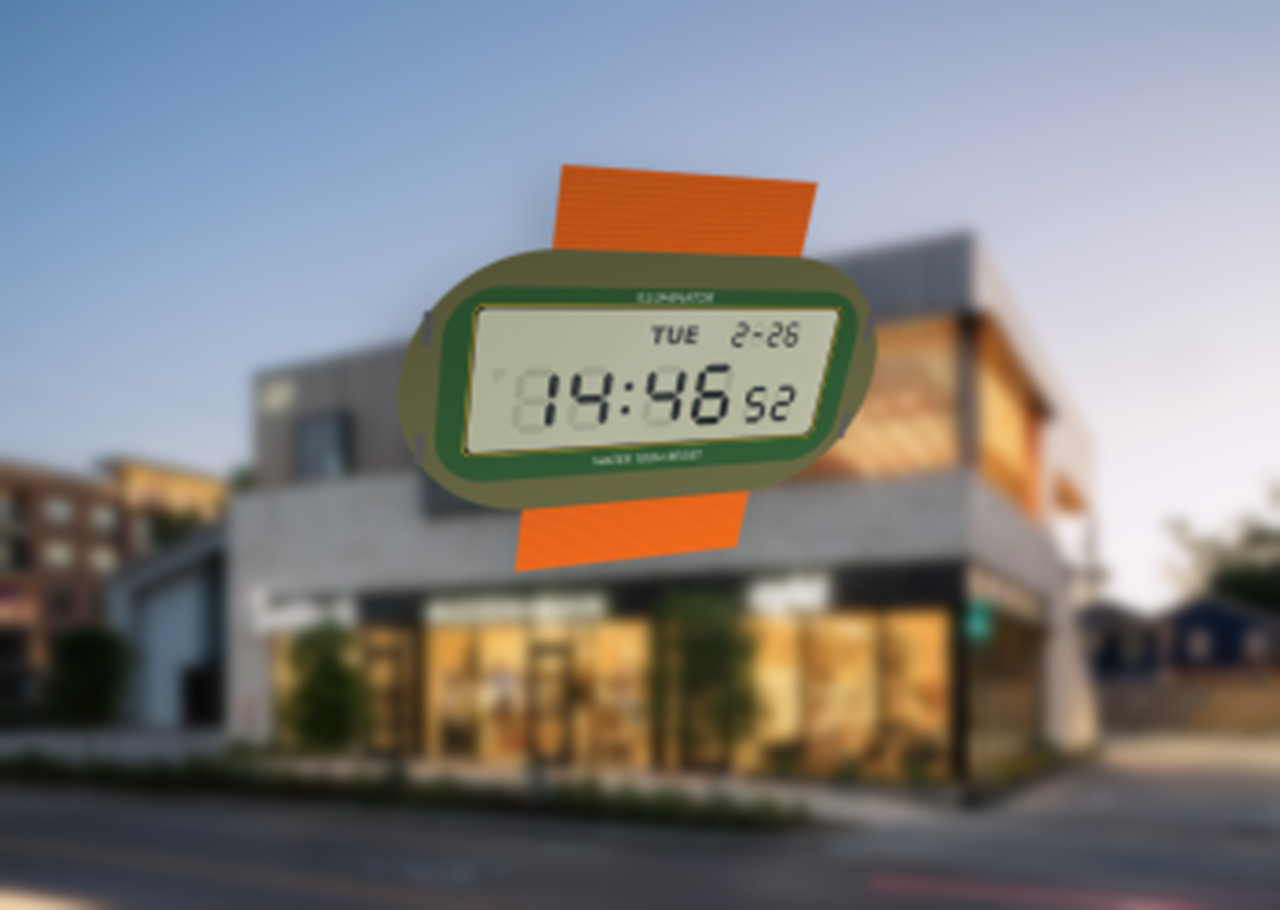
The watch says 14:46:52
